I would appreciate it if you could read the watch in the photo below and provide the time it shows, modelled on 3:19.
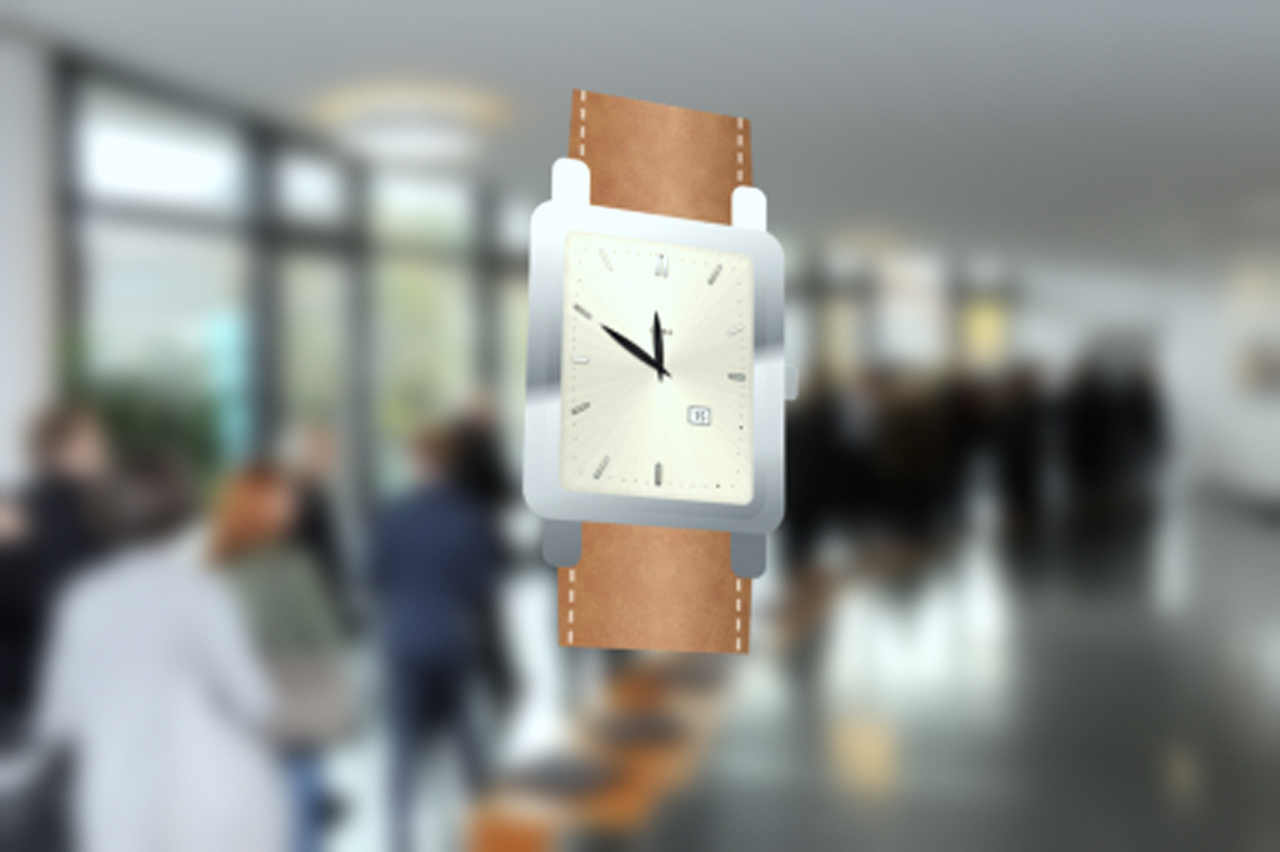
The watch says 11:50
